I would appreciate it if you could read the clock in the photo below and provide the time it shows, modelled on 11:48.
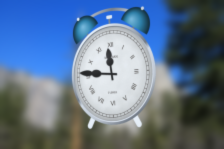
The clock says 11:46
